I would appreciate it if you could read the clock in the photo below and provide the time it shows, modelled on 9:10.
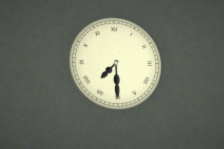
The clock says 7:30
